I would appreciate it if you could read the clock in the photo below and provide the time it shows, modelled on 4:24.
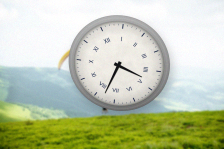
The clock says 4:38
